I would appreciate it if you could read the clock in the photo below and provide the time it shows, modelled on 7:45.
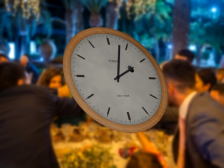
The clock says 2:03
